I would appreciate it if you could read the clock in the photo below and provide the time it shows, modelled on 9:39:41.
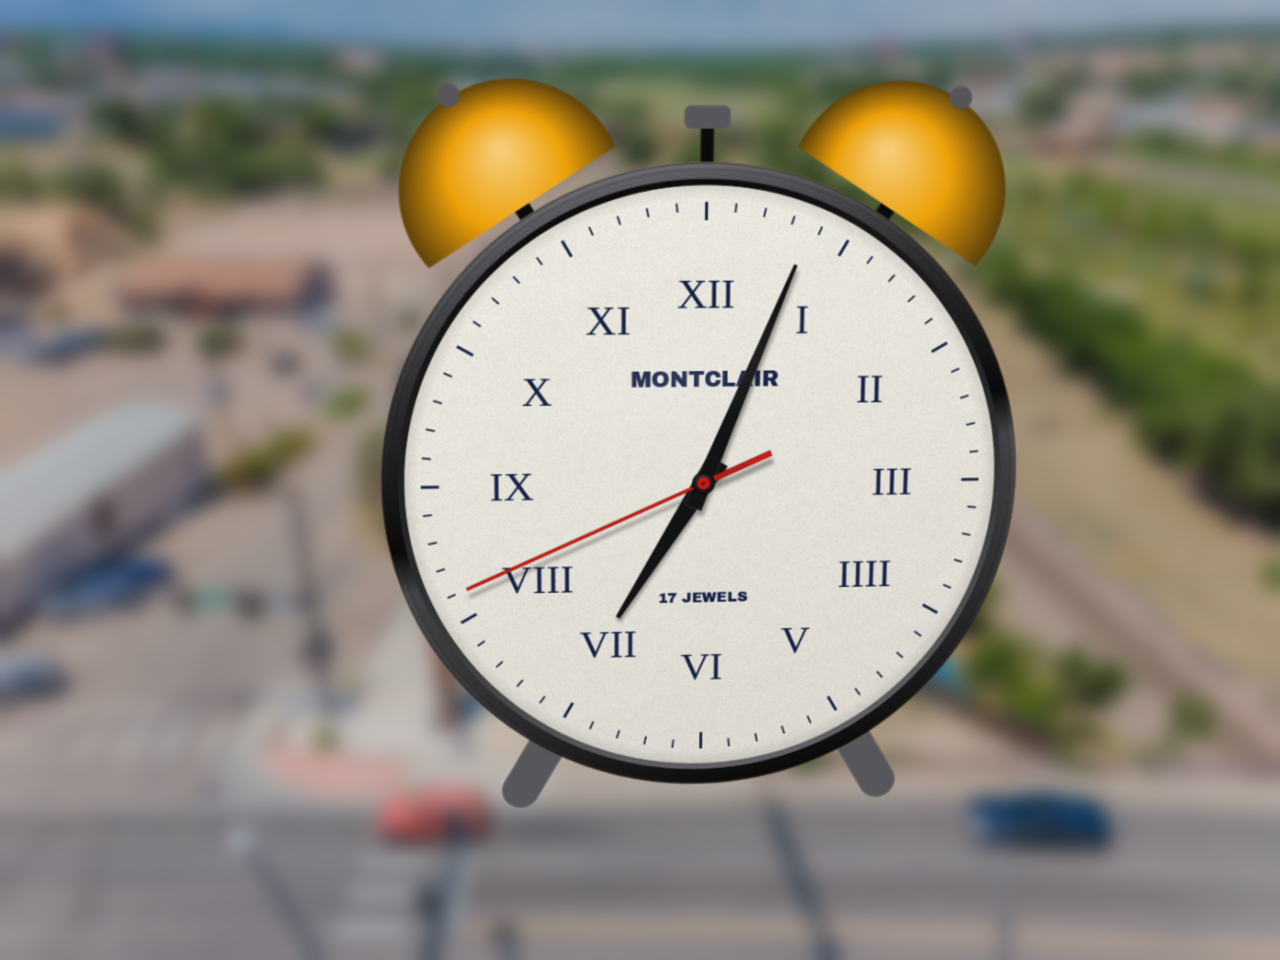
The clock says 7:03:41
